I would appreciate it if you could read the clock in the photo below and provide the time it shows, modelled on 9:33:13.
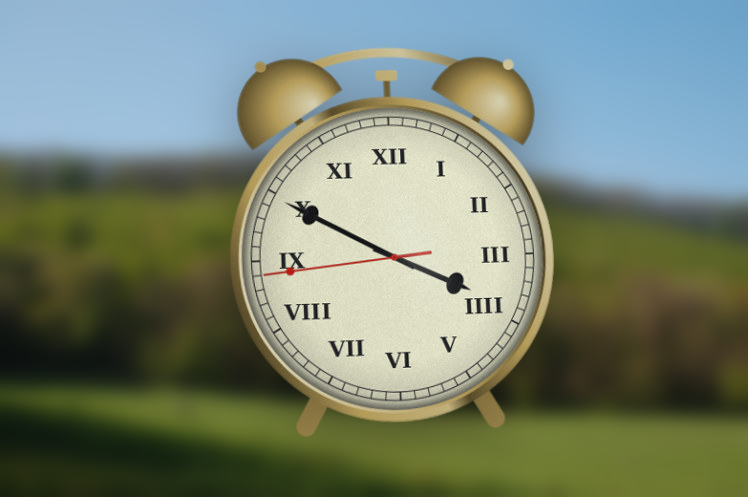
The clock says 3:49:44
